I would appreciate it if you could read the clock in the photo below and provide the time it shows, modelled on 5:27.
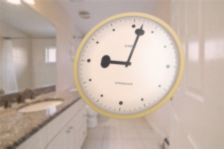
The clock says 9:02
